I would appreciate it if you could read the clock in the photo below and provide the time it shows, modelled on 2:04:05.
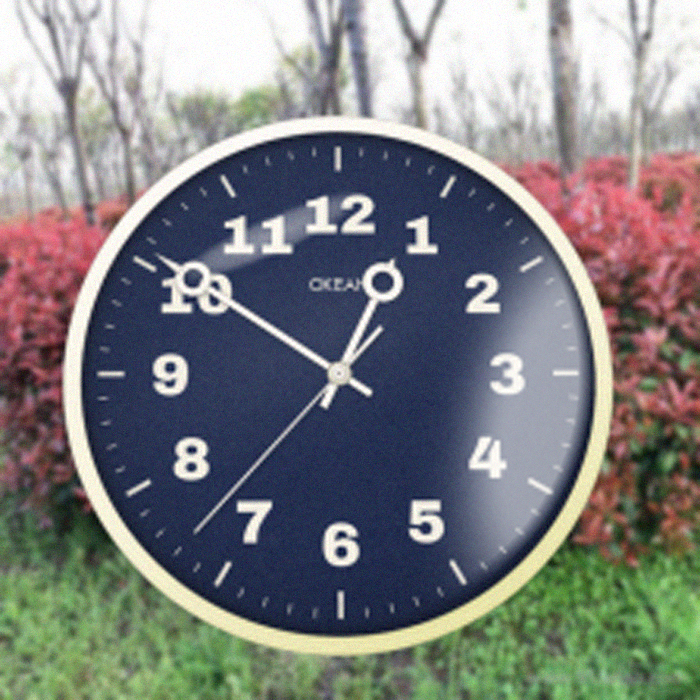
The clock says 12:50:37
